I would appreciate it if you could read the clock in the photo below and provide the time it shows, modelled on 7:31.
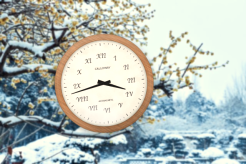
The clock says 3:43
